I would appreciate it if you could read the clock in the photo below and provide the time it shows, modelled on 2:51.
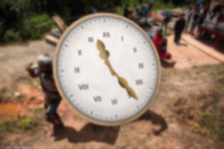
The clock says 11:24
